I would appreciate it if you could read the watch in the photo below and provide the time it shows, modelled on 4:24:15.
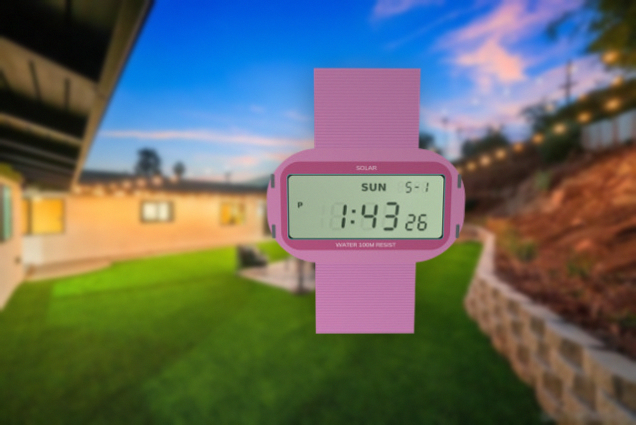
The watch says 1:43:26
